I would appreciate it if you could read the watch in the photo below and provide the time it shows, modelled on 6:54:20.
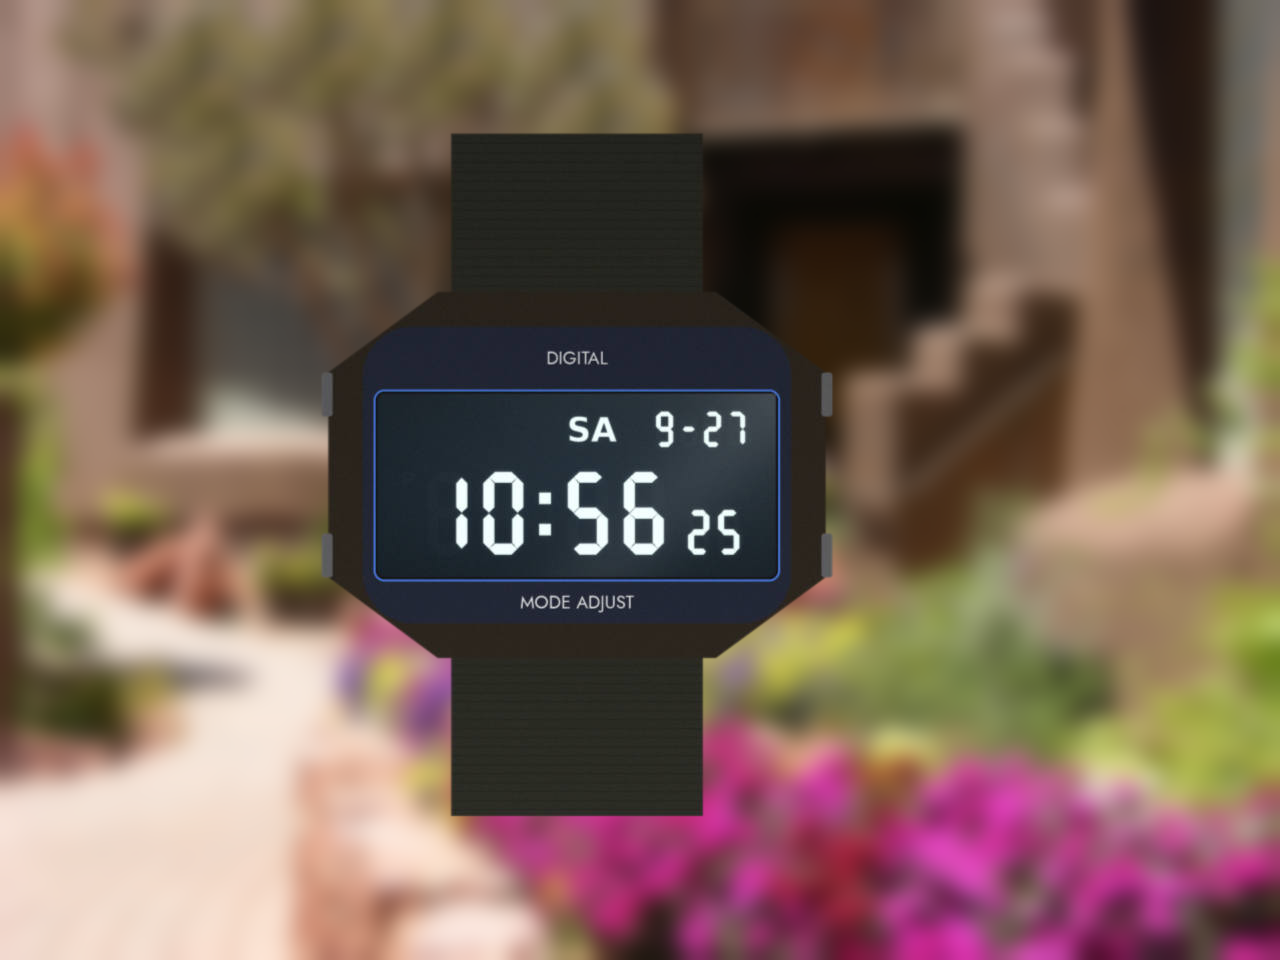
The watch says 10:56:25
